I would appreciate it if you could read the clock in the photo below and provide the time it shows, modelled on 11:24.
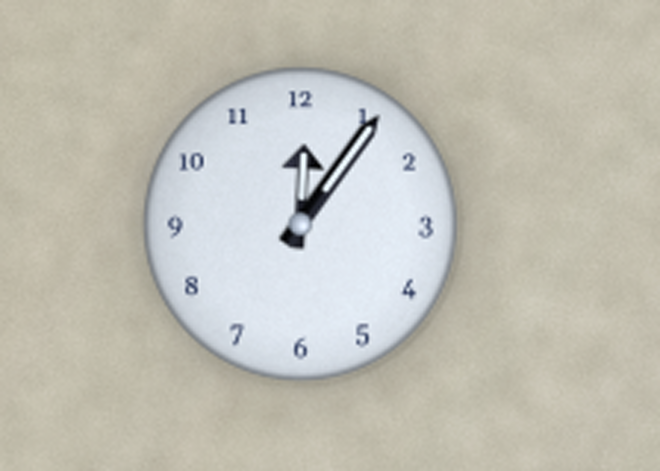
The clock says 12:06
